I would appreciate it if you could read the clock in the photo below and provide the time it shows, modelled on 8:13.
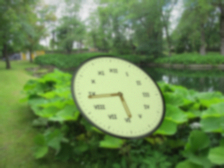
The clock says 5:44
